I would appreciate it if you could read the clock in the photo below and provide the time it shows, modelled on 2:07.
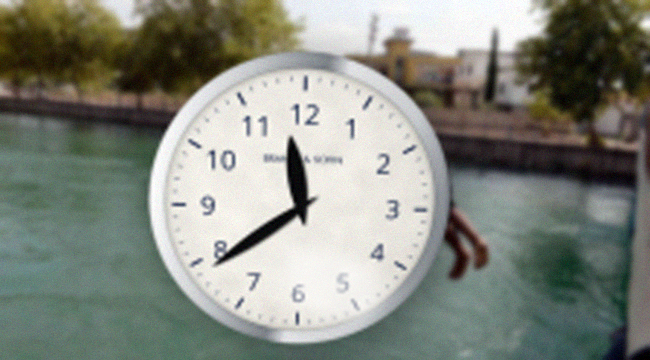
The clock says 11:39
